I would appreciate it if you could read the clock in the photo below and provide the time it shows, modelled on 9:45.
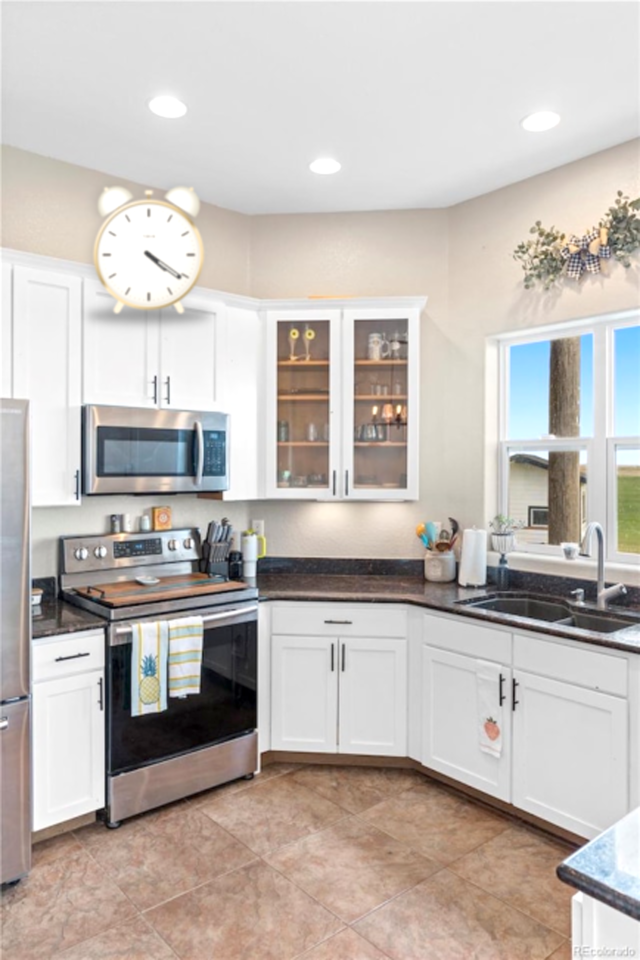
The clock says 4:21
